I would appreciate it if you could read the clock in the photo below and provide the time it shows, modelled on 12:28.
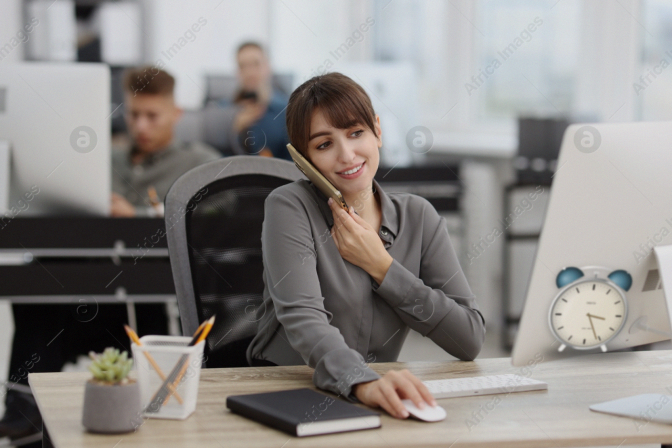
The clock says 3:26
